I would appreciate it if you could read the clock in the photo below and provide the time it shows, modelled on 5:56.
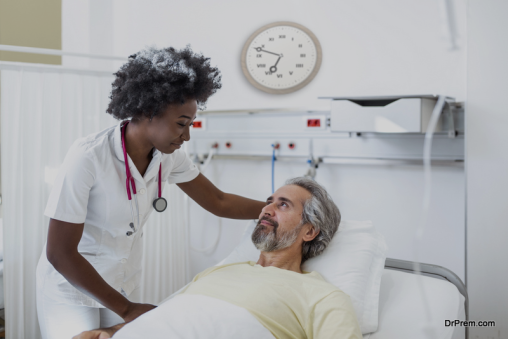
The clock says 6:48
